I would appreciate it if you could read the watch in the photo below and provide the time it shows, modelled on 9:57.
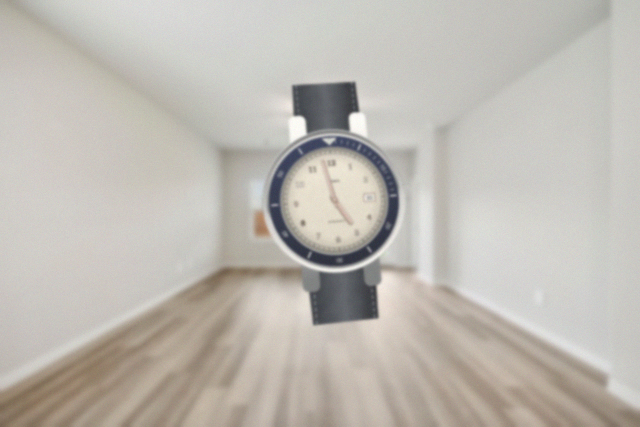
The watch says 4:58
